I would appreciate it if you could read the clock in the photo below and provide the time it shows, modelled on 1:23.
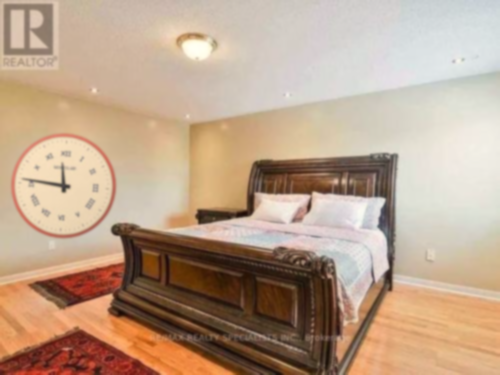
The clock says 11:46
